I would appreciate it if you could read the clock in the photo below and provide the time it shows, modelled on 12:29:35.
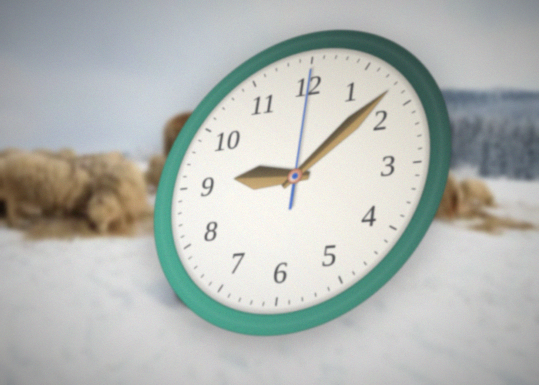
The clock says 9:08:00
